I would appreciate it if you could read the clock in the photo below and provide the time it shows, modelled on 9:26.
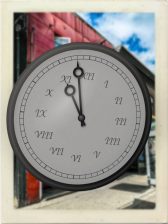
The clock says 10:58
